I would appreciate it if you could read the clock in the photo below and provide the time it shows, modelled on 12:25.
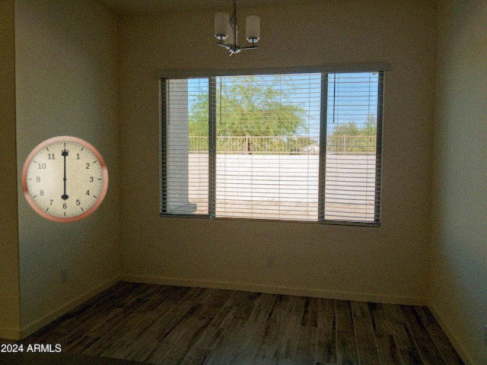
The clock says 6:00
